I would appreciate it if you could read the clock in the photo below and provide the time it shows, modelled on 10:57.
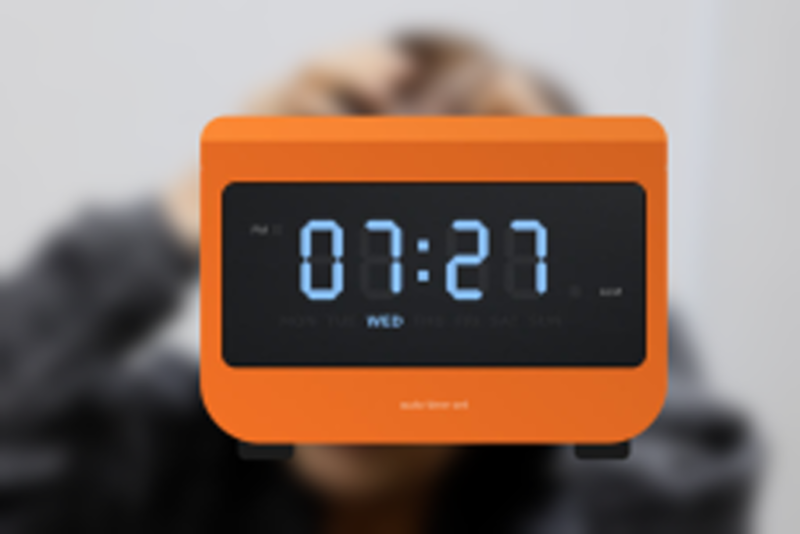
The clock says 7:27
